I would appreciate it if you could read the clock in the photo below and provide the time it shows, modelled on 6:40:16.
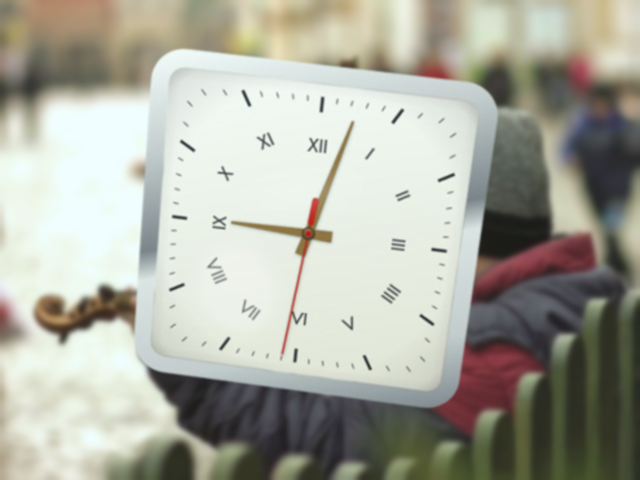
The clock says 9:02:31
